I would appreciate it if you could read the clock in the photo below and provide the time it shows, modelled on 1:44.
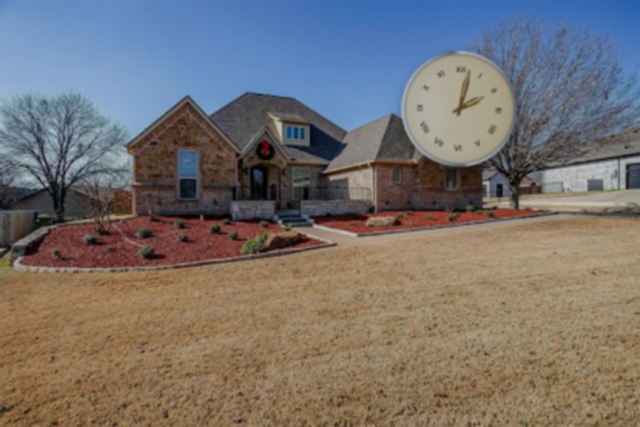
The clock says 2:02
